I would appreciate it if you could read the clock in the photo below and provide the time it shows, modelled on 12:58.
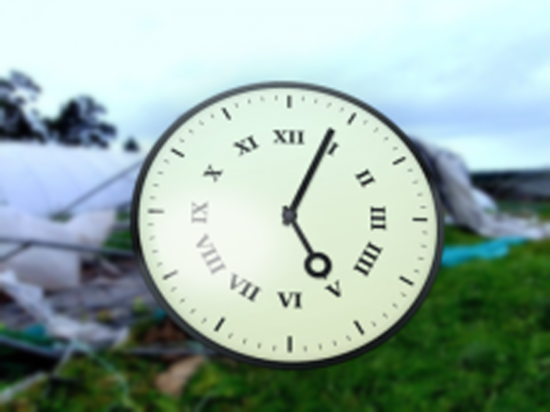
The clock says 5:04
